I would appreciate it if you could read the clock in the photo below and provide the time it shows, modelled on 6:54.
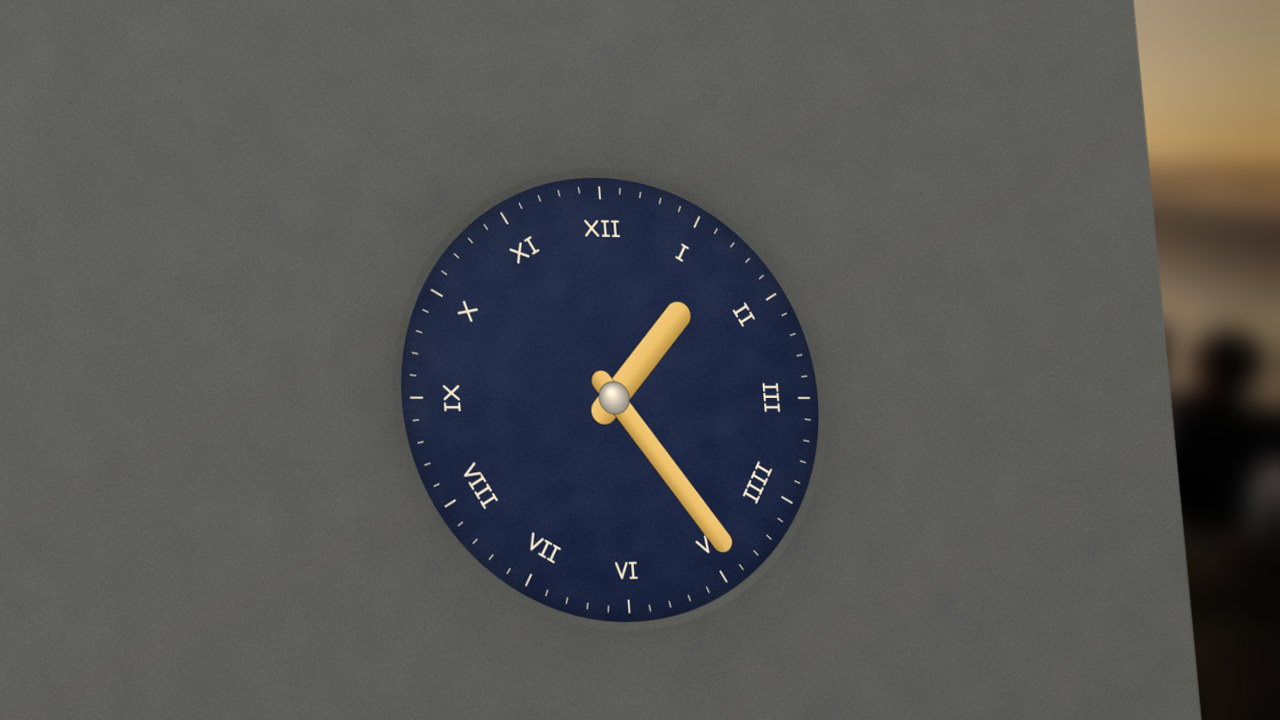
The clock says 1:24
